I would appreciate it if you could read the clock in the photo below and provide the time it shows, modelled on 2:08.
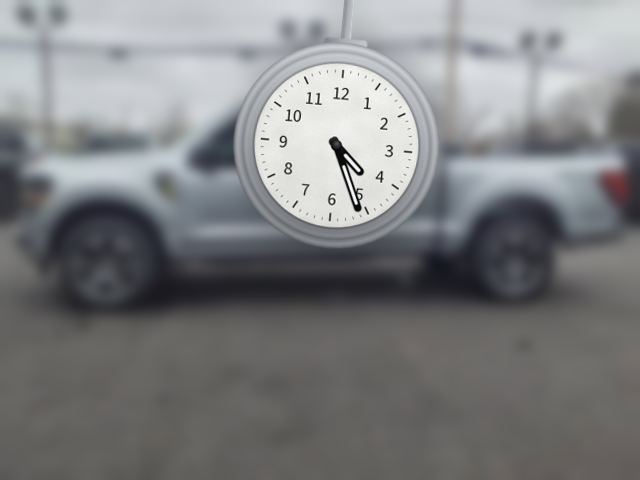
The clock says 4:26
